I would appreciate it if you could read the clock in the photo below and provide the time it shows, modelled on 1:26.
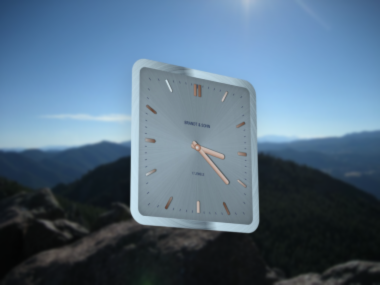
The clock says 3:22
